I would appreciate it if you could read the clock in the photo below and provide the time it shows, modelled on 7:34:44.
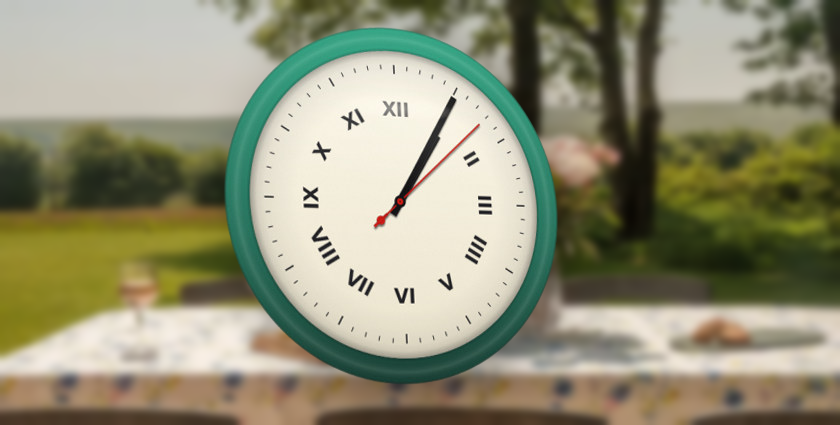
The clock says 1:05:08
